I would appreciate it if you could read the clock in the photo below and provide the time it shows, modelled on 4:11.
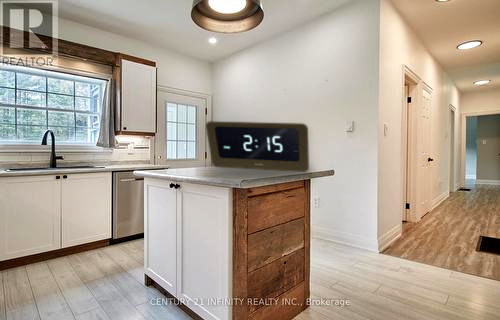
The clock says 2:15
